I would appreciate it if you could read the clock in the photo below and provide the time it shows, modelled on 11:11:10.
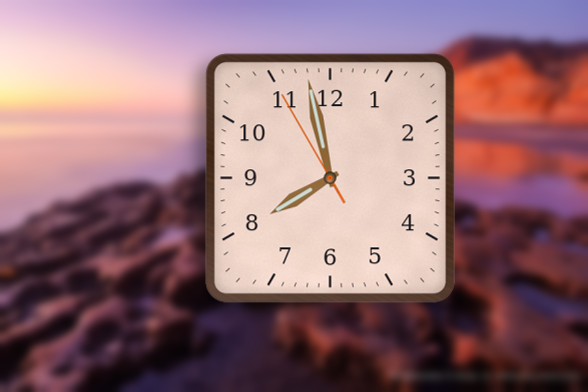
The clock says 7:57:55
